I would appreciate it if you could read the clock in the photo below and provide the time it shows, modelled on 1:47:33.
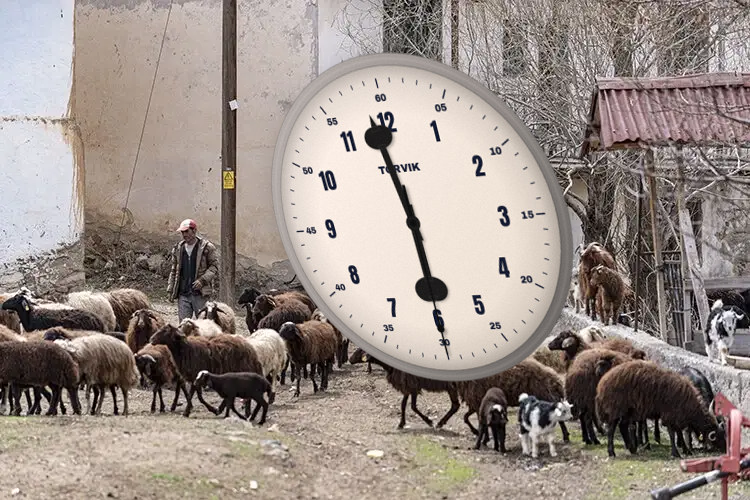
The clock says 5:58:30
